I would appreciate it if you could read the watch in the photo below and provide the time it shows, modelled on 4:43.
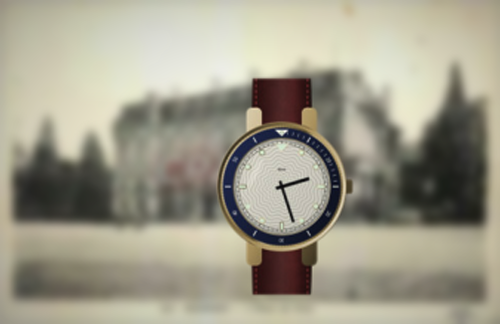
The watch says 2:27
